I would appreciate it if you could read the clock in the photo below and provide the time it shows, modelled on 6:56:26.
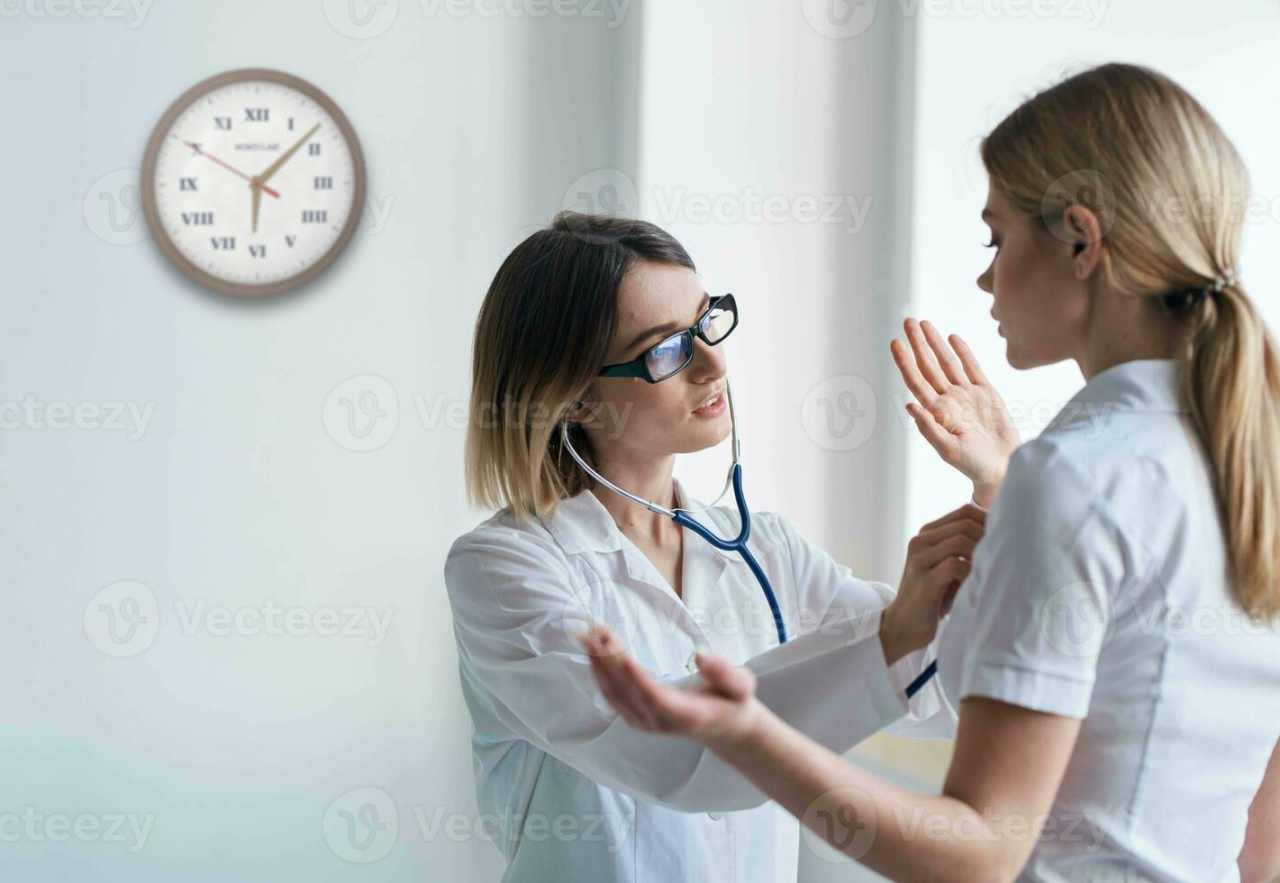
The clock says 6:07:50
